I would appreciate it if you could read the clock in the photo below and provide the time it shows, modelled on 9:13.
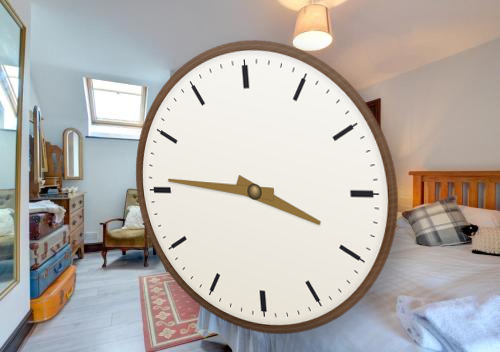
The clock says 3:46
